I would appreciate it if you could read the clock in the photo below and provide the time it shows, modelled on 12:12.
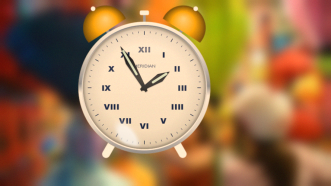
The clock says 1:55
